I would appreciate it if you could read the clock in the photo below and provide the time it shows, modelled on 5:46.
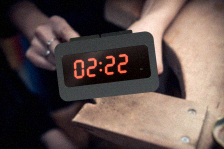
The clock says 2:22
